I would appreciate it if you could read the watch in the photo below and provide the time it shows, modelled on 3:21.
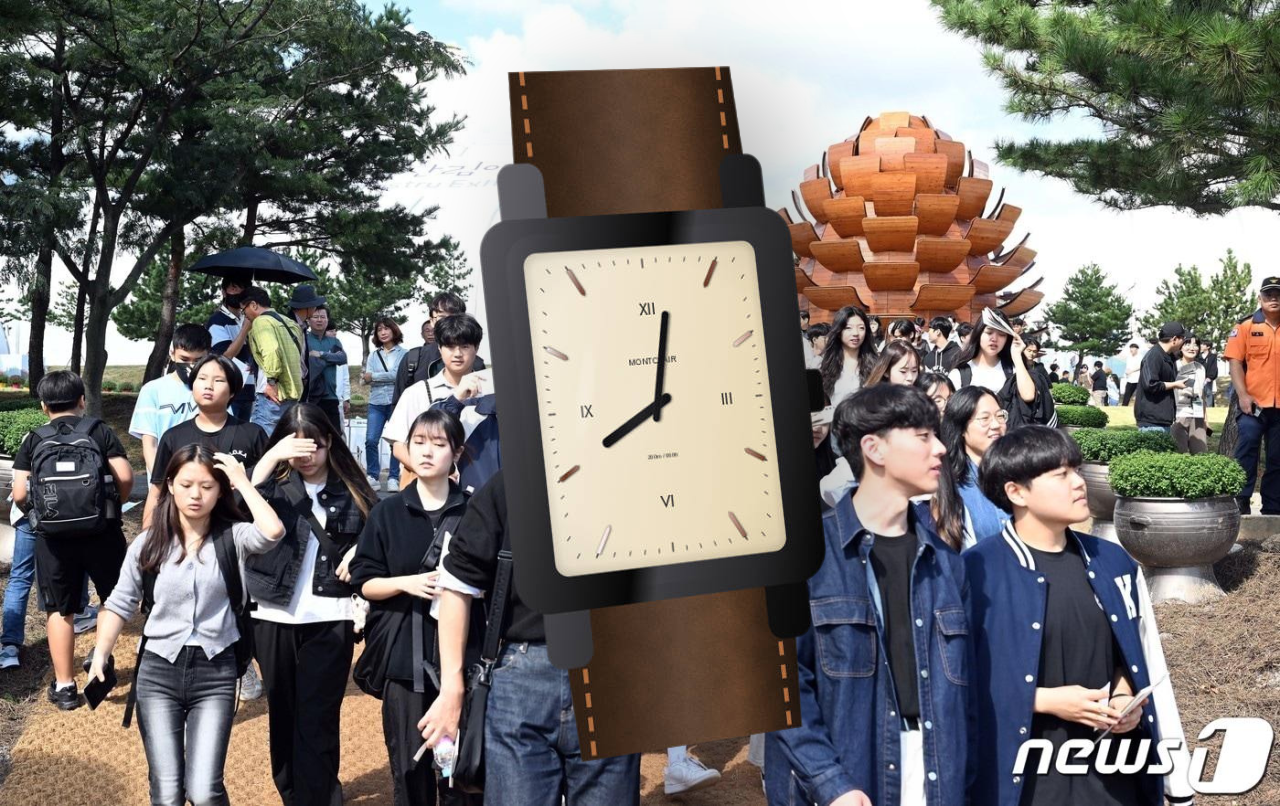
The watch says 8:02
